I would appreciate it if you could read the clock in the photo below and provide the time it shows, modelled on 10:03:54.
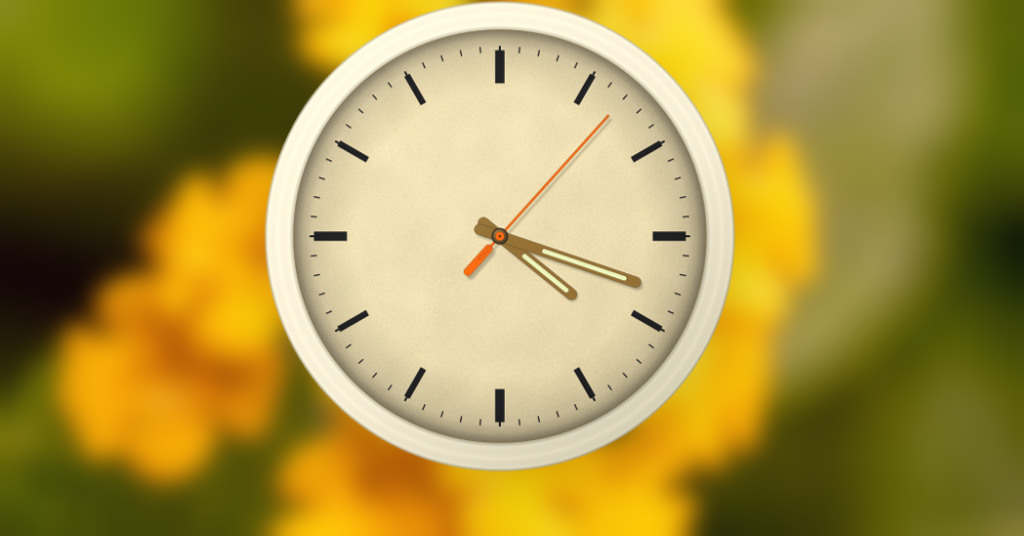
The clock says 4:18:07
